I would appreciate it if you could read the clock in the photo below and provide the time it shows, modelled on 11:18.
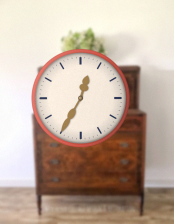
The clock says 12:35
